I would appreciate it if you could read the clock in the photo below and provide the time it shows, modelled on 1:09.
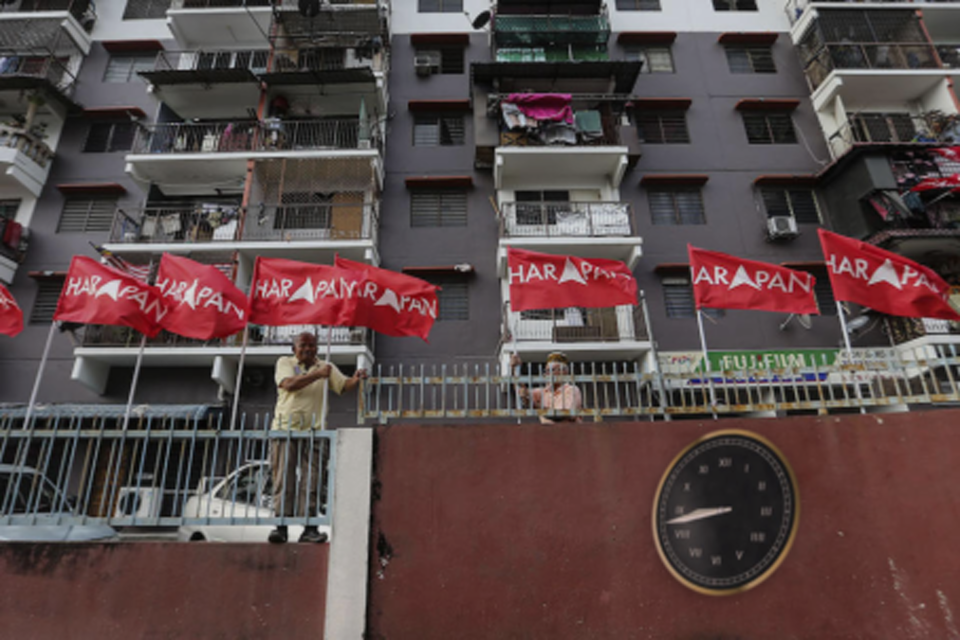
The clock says 8:43
